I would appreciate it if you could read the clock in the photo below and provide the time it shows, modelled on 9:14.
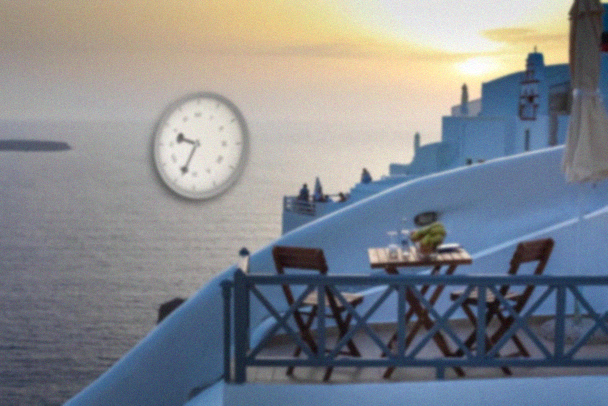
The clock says 9:34
